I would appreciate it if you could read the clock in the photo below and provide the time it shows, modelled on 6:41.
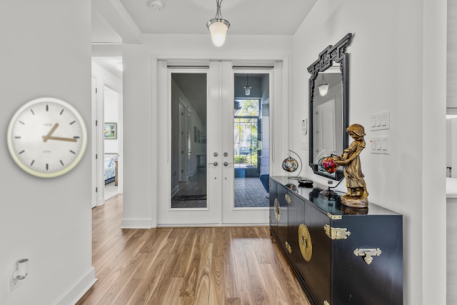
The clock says 1:16
